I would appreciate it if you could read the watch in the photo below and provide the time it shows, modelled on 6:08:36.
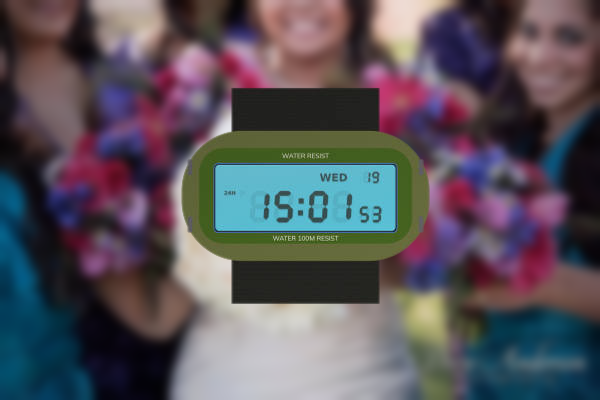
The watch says 15:01:53
